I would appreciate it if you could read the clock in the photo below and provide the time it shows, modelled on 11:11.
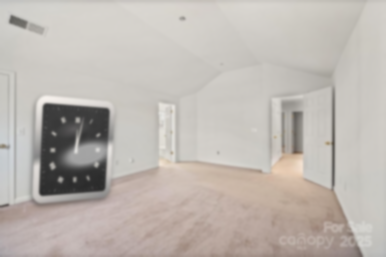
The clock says 12:02
